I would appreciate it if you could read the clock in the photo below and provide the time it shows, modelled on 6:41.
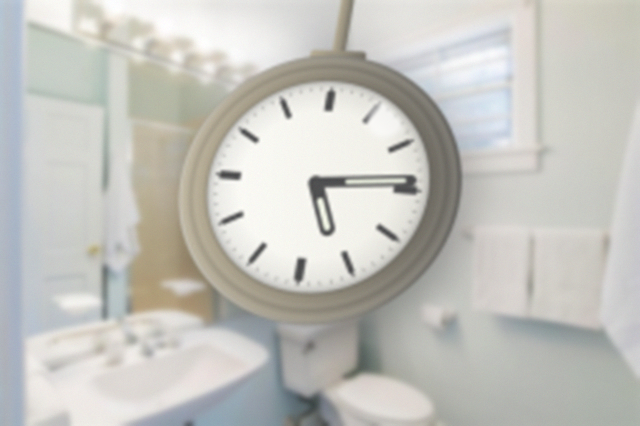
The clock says 5:14
